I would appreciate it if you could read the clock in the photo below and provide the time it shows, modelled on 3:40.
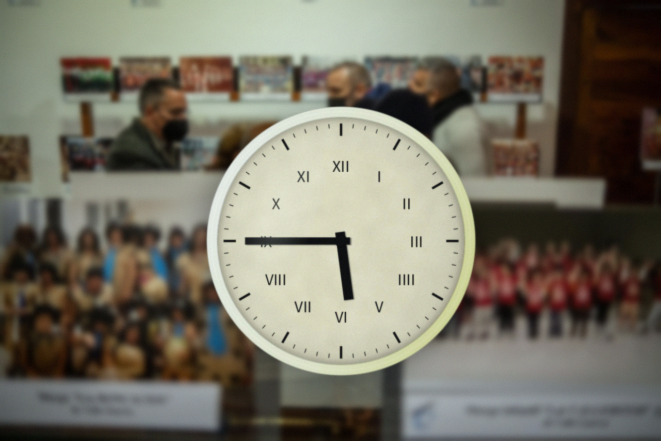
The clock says 5:45
